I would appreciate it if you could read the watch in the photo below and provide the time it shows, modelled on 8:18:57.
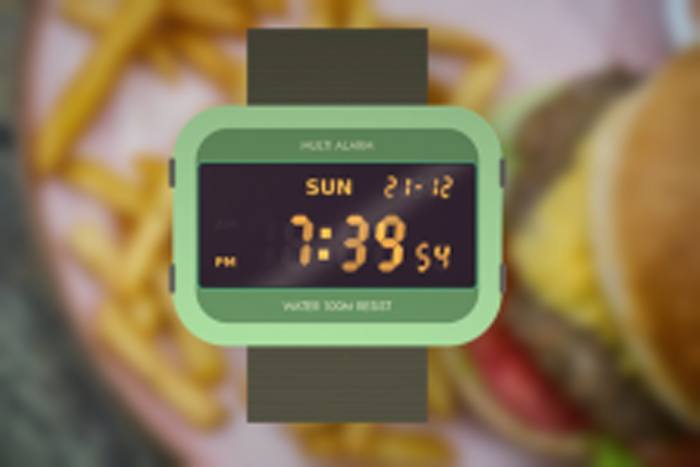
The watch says 7:39:54
